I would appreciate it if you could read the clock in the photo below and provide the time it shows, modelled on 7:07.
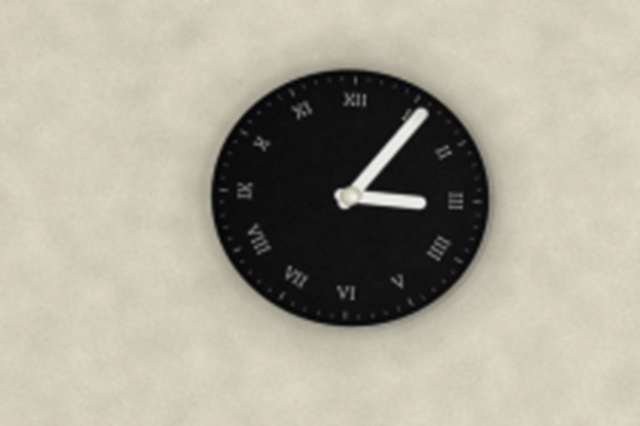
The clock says 3:06
